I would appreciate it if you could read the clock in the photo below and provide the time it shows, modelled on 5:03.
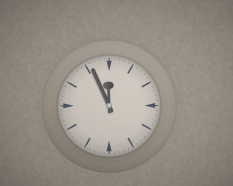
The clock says 11:56
